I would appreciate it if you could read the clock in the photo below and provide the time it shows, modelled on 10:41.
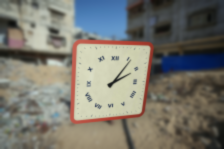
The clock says 2:06
